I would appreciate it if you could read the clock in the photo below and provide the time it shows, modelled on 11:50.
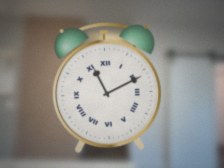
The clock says 11:11
